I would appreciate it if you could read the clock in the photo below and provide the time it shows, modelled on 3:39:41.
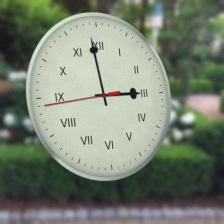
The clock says 2:58:44
